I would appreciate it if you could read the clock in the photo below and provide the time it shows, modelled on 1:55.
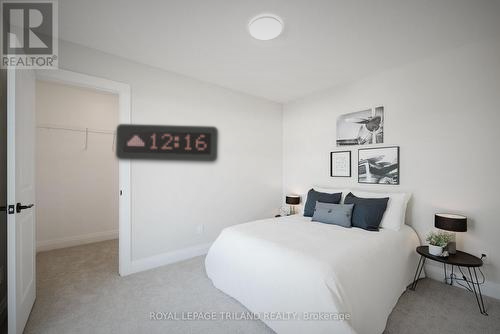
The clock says 12:16
